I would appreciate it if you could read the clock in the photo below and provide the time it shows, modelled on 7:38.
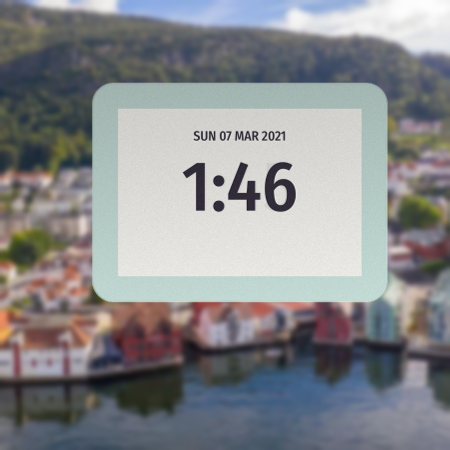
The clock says 1:46
